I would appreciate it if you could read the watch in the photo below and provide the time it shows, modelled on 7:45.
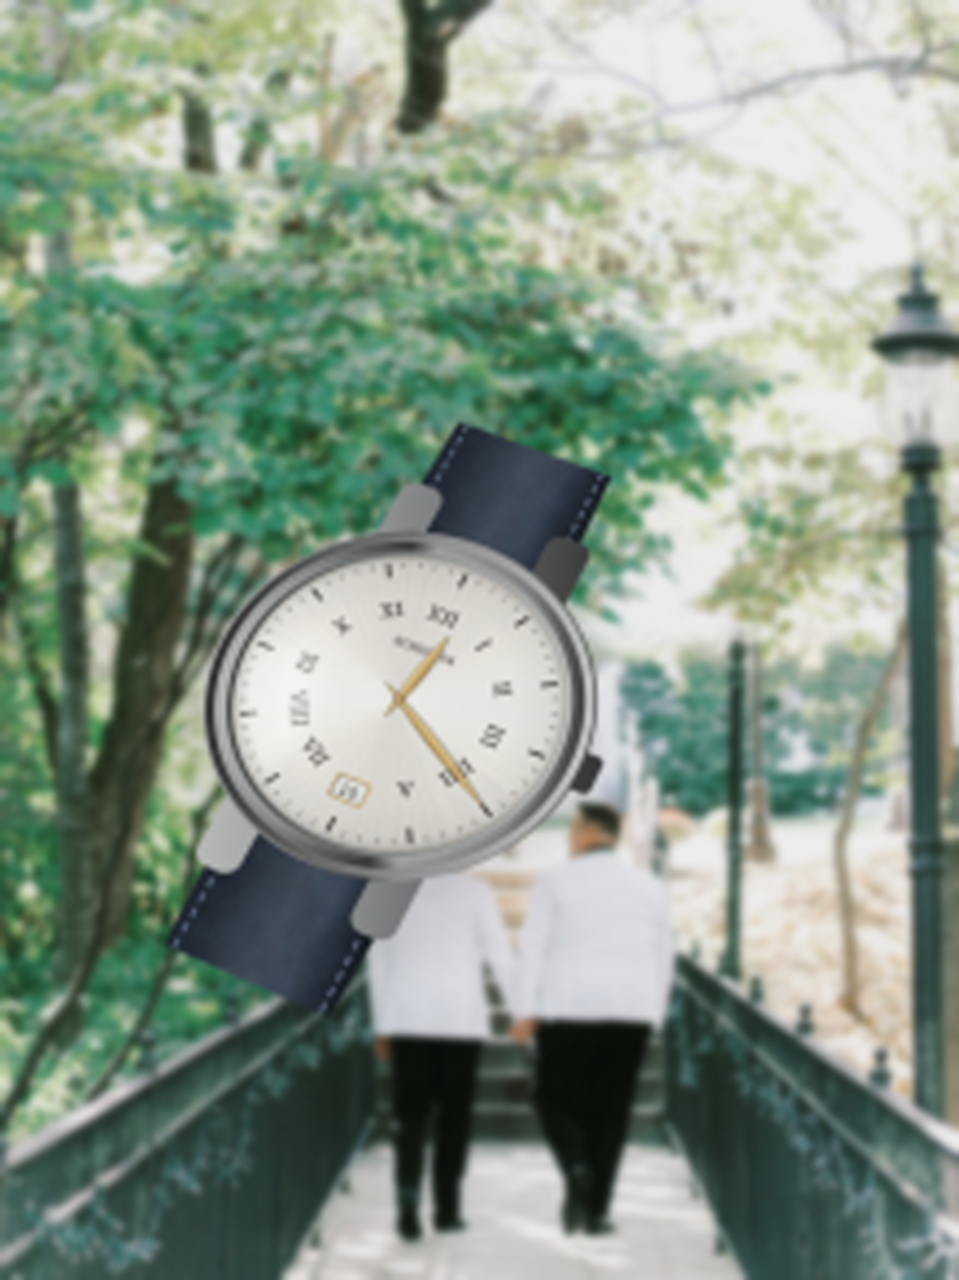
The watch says 12:20
